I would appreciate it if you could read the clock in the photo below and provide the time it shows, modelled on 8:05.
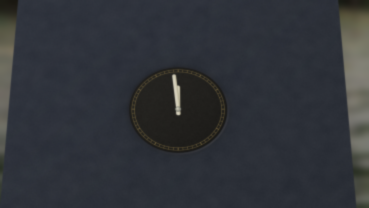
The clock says 11:59
